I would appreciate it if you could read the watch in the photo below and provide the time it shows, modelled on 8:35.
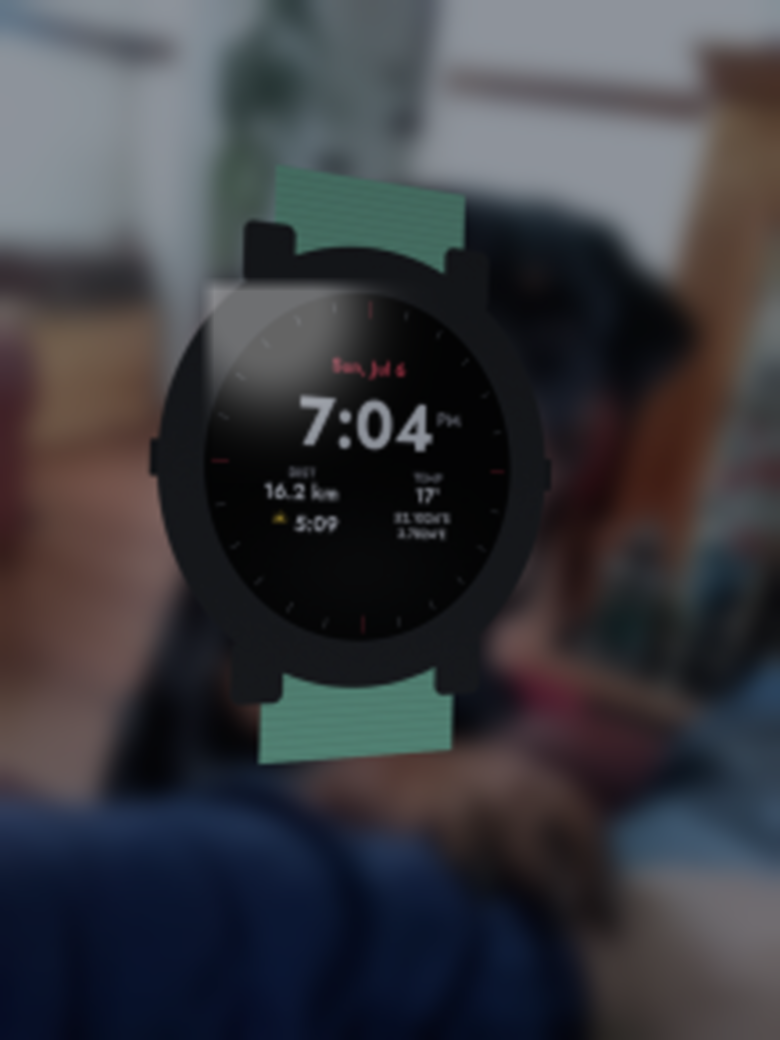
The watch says 7:04
